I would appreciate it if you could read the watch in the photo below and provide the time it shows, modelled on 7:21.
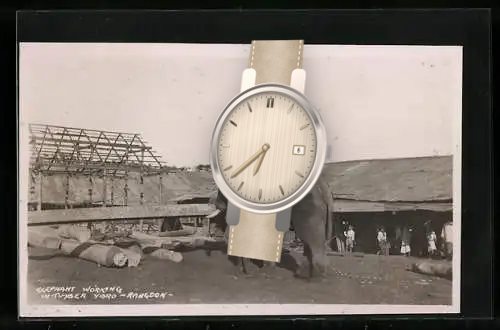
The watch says 6:38
